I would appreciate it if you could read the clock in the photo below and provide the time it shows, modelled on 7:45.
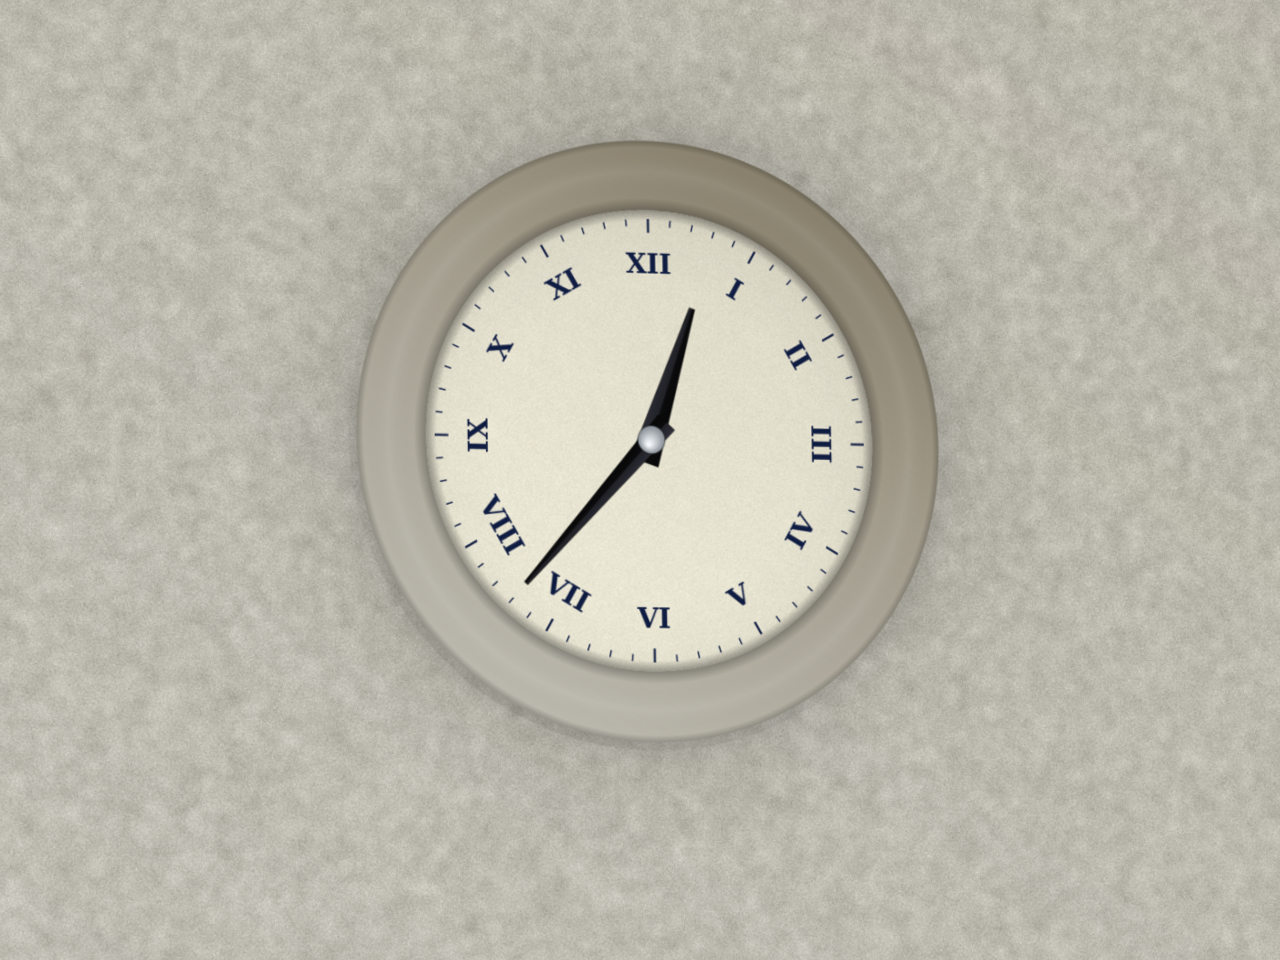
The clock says 12:37
